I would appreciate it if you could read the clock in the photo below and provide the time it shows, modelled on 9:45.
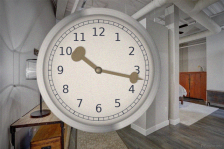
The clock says 10:17
